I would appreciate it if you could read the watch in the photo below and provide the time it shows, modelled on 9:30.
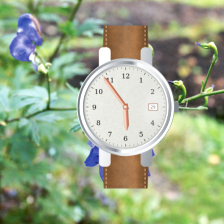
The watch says 5:54
